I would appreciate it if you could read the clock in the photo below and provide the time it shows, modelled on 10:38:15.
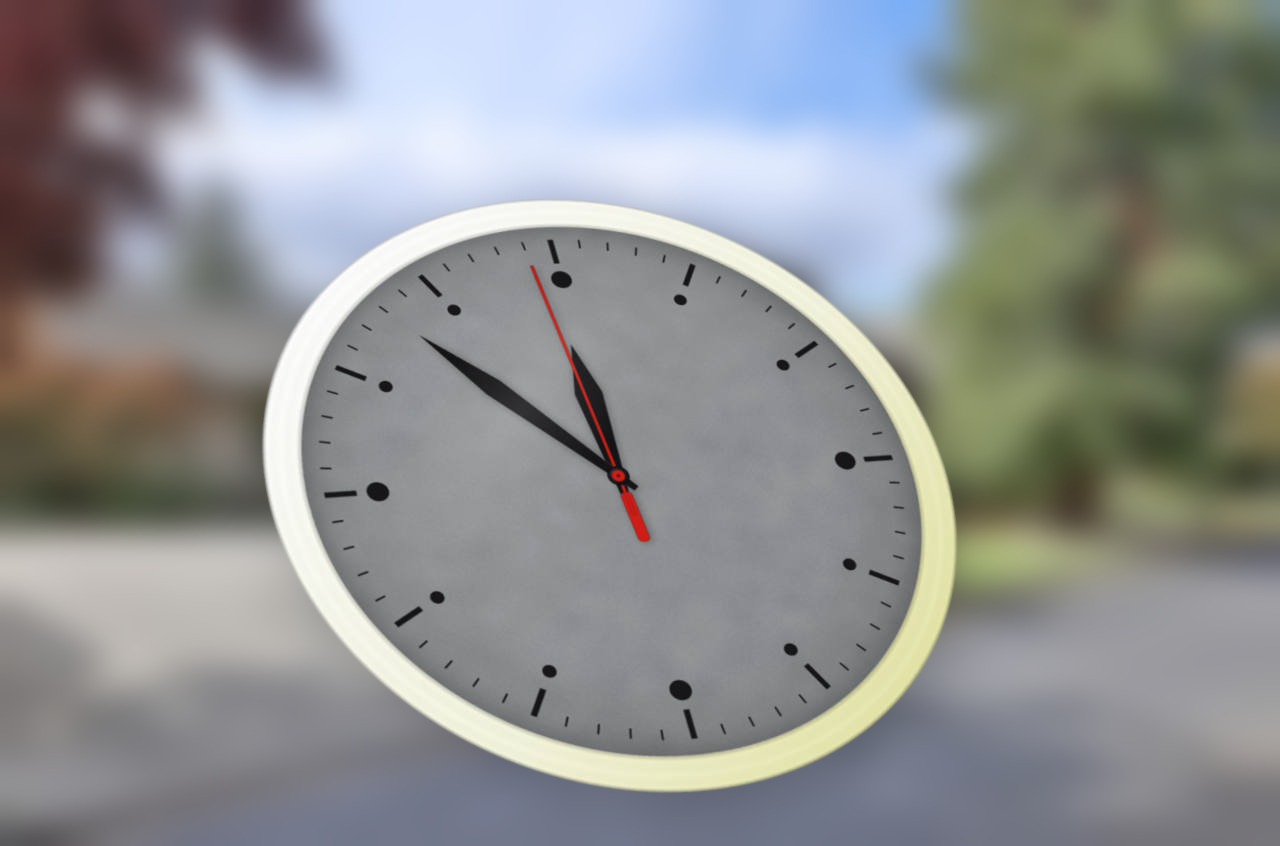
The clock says 11:52:59
